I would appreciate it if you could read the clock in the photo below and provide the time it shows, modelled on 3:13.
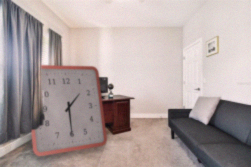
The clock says 1:30
